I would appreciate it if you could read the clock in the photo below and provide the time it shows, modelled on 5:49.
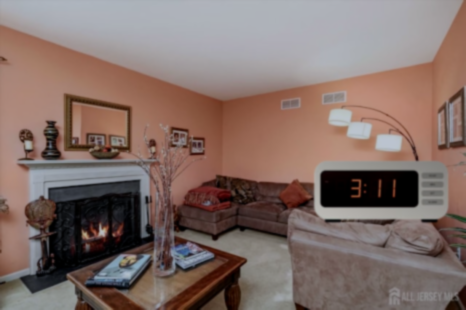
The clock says 3:11
